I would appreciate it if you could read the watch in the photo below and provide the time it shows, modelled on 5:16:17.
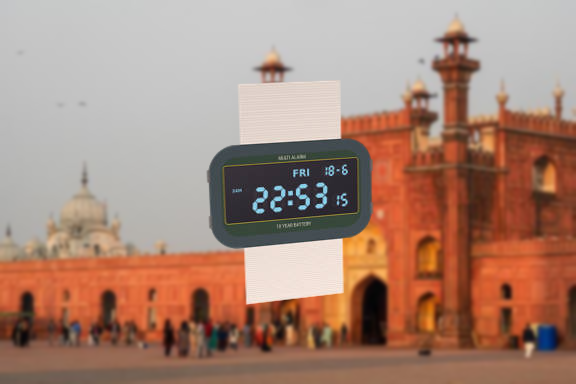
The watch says 22:53:15
